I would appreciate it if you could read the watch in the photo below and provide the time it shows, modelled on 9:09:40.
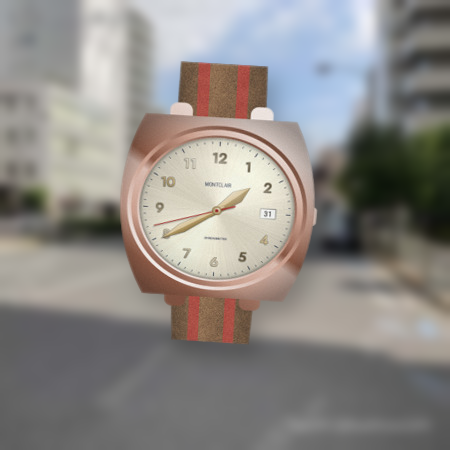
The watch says 1:39:42
